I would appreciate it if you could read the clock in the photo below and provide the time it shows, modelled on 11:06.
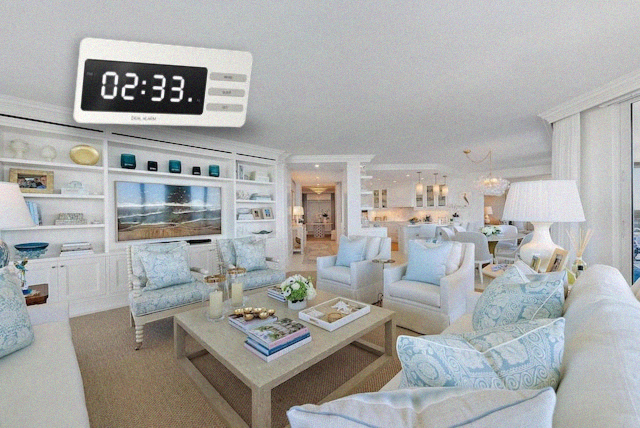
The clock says 2:33
